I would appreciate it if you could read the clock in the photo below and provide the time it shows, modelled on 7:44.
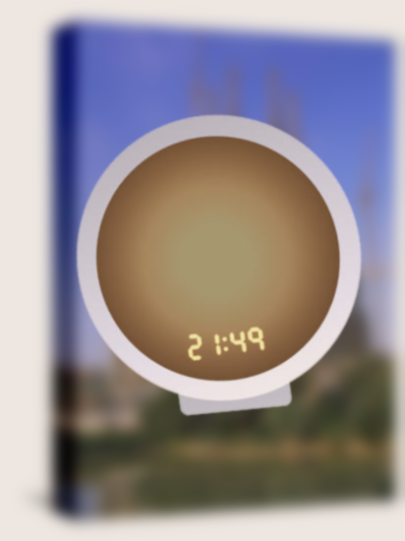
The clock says 21:49
